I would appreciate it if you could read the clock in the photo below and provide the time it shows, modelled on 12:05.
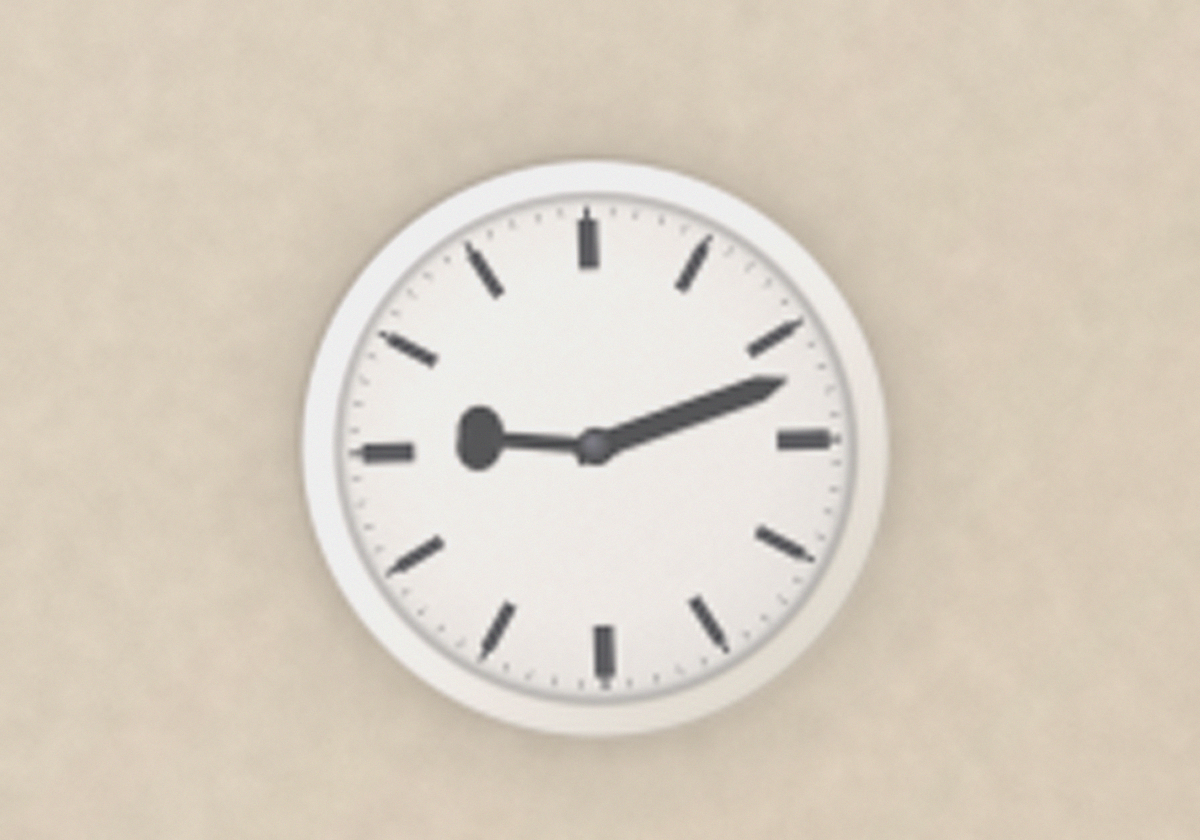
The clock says 9:12
